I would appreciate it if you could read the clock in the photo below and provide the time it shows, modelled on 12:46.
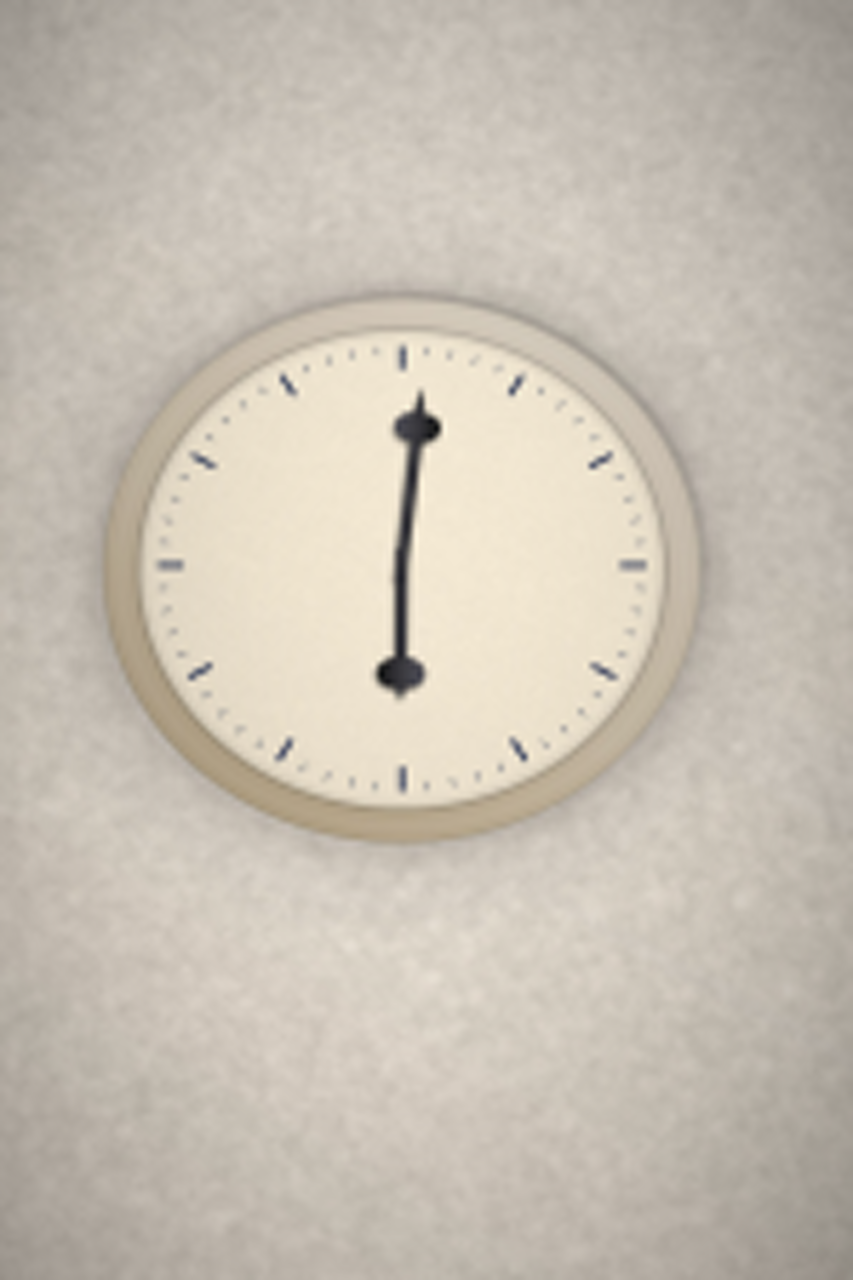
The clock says 6:01
